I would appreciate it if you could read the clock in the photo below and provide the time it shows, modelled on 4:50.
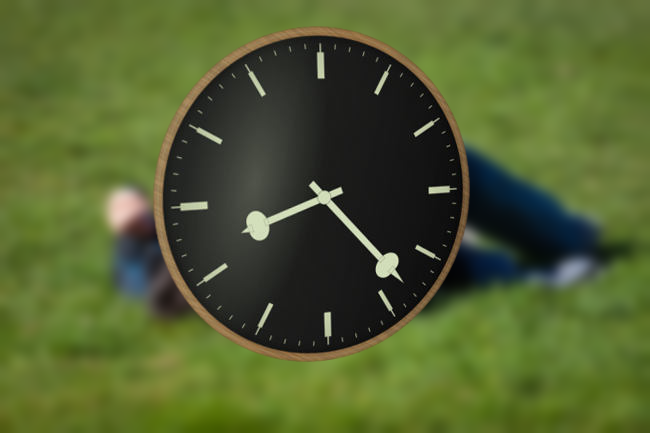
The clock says 8:23
